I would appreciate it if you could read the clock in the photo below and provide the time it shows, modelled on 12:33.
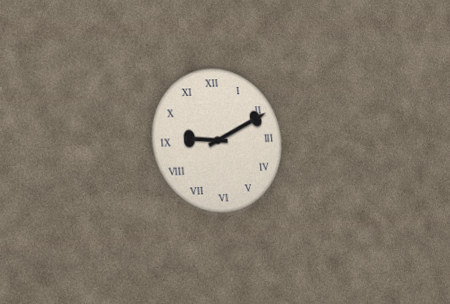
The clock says 9:11
